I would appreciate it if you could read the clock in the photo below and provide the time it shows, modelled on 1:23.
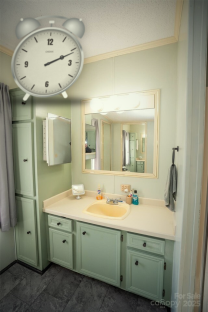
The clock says 2:11
